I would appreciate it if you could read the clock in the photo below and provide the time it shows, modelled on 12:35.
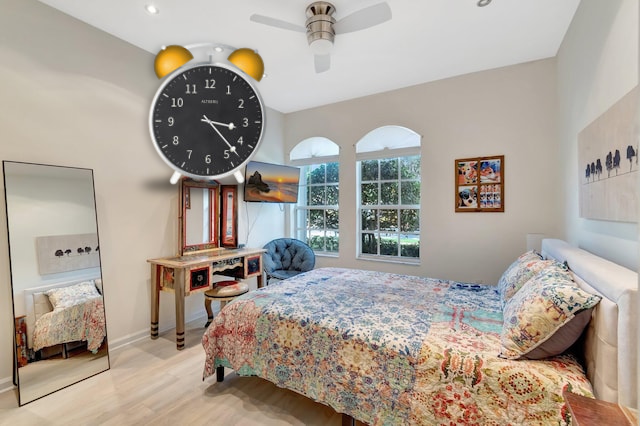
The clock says 3:23
